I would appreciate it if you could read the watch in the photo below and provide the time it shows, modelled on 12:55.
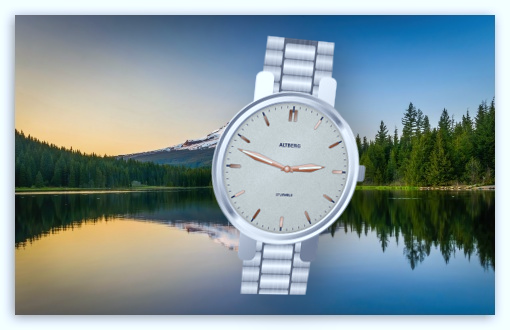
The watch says 2:48
